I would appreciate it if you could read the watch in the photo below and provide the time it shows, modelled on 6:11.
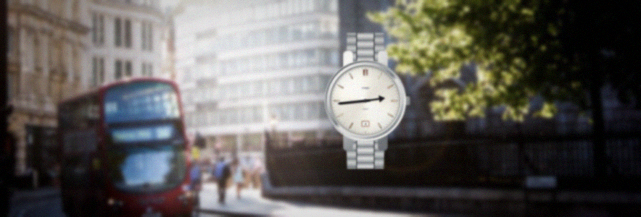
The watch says 2:44
